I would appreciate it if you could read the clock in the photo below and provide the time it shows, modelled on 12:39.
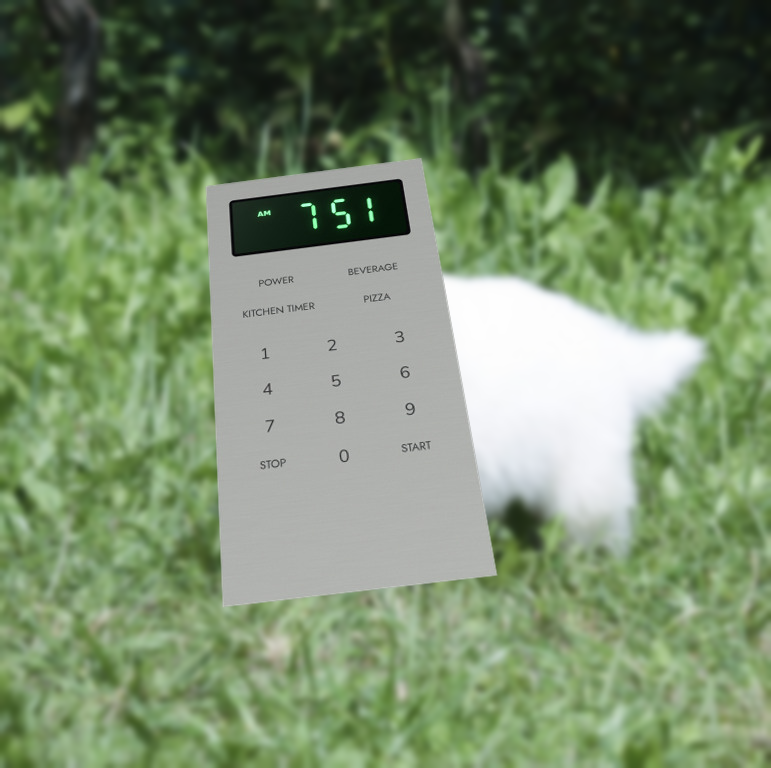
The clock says 7:51
